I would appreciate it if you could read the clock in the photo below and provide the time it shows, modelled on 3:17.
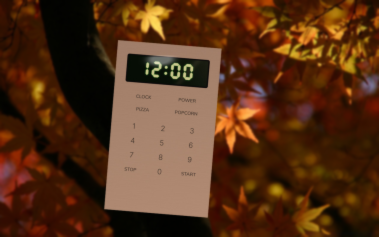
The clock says 12:00
